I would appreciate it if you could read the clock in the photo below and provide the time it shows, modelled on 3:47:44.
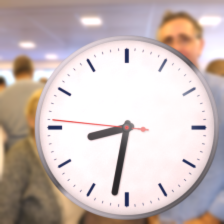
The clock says 8:31:46
